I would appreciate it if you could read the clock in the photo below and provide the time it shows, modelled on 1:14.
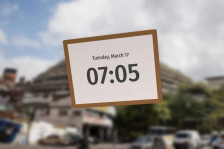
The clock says 7:05
